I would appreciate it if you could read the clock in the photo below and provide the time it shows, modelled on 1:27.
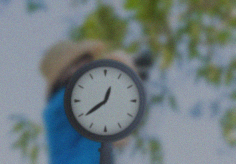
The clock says 12:39
